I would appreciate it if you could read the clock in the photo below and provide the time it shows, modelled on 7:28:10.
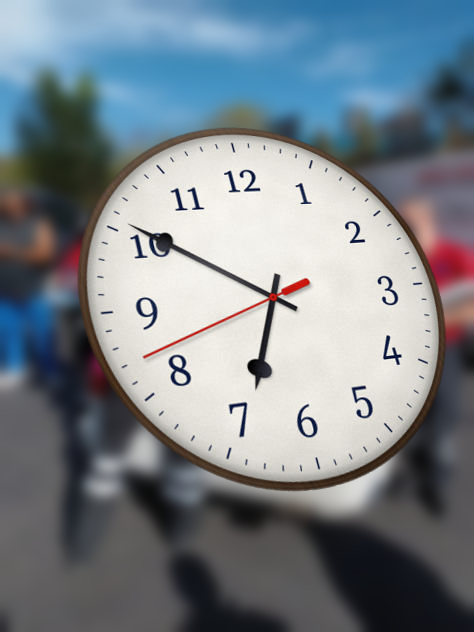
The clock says 6:50:42
